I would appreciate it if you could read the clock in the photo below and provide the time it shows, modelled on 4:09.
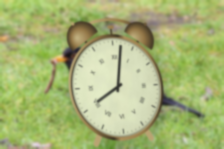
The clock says 8:02
